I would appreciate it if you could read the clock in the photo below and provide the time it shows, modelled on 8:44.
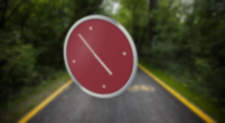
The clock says 4:55
